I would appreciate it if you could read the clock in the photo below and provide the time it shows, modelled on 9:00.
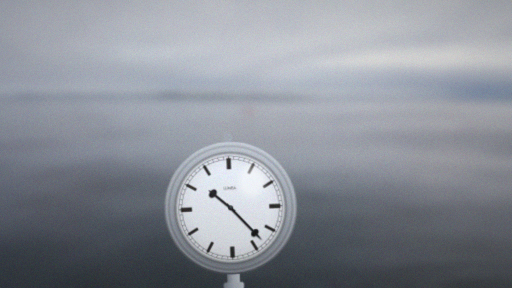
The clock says 10:23
